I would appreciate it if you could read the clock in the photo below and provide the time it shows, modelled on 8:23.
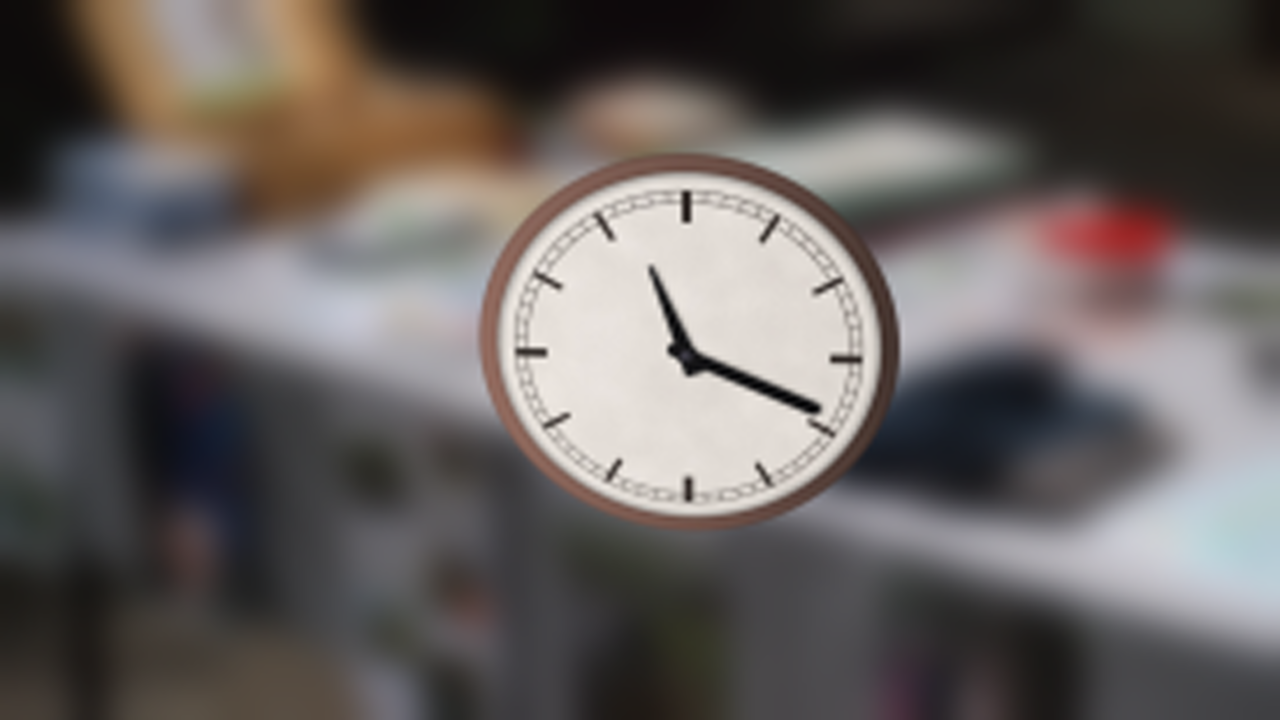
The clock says 11:19
